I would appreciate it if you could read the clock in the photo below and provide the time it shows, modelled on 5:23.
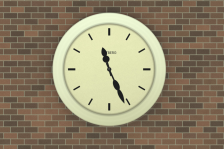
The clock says 11:26
